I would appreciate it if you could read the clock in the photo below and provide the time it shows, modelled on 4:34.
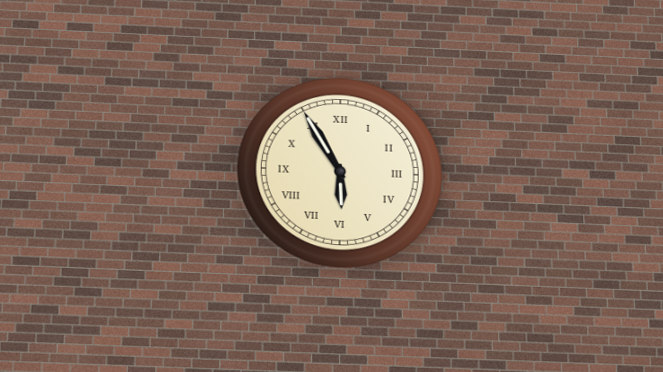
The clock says 5:55
